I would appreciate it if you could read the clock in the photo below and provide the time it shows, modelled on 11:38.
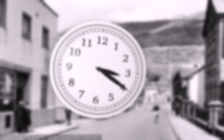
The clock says 3:20
